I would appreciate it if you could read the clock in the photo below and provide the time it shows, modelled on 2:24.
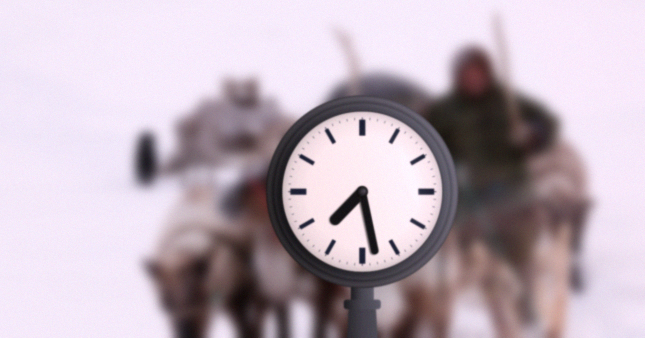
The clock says 7:28
